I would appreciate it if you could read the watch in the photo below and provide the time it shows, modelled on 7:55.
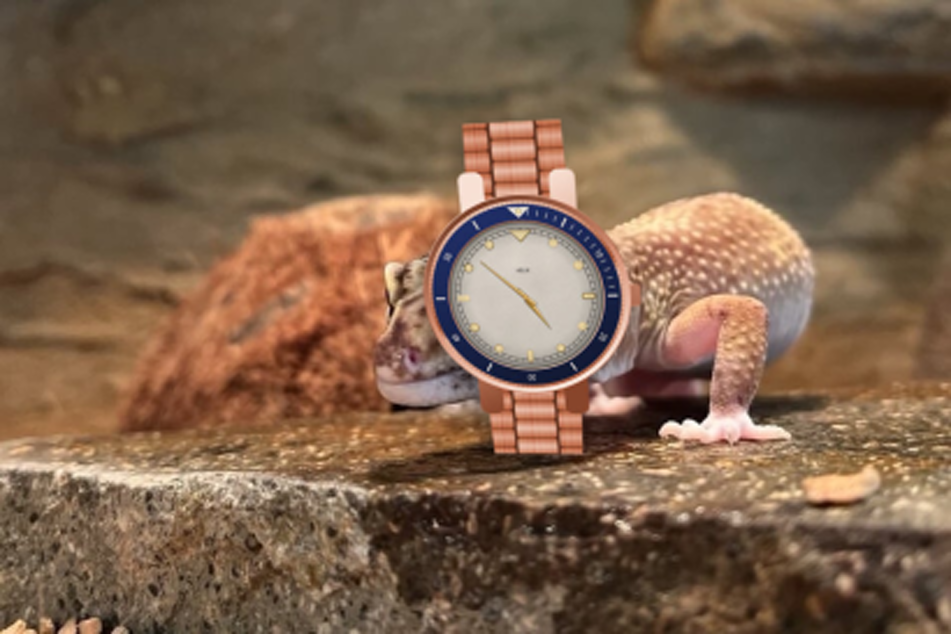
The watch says 4:52
